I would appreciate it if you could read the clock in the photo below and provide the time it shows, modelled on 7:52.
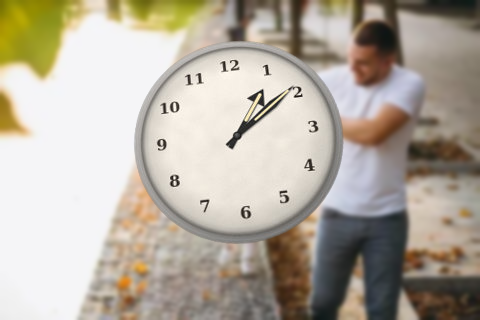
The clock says 1:09
